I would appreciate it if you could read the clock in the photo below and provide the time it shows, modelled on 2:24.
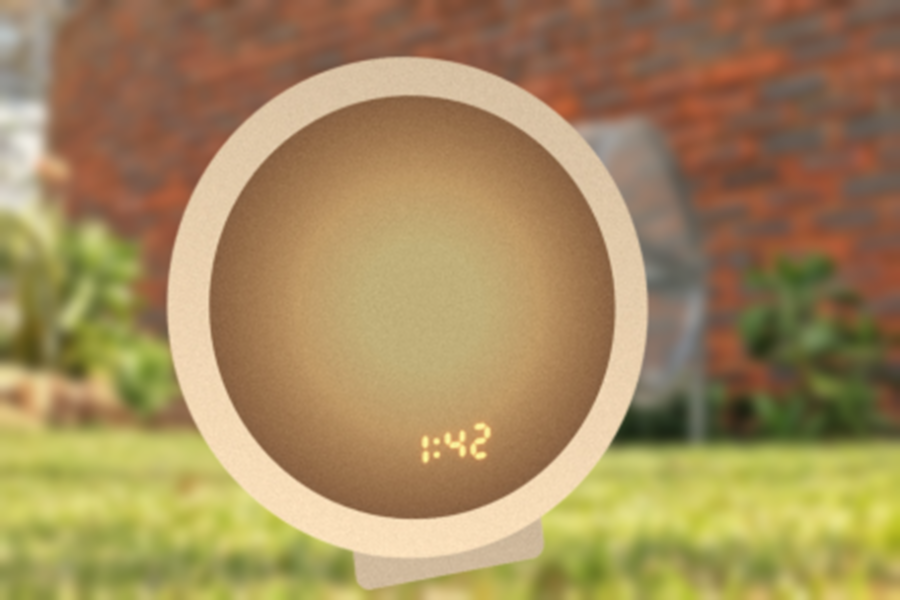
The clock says 1:42
